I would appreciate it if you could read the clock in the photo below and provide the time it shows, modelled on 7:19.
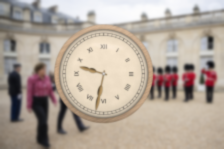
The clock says 9:32
